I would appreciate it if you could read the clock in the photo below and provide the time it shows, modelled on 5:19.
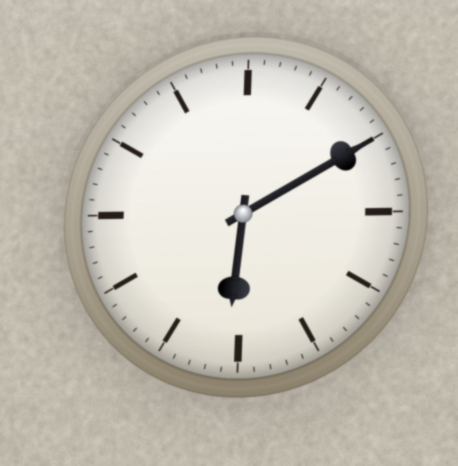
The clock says 6:10
